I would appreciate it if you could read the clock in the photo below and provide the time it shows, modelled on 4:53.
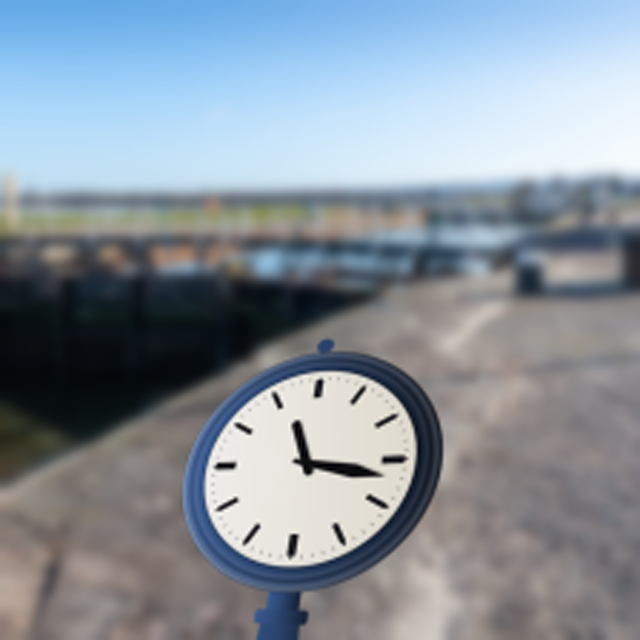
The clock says 11:17
